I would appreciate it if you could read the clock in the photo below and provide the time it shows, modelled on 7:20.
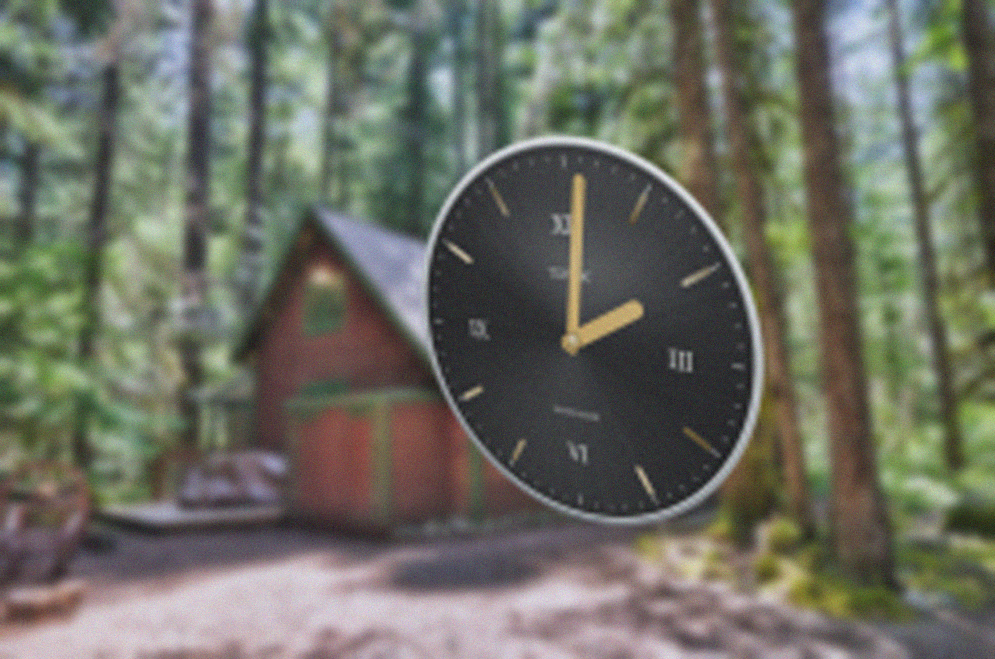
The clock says 2:01
